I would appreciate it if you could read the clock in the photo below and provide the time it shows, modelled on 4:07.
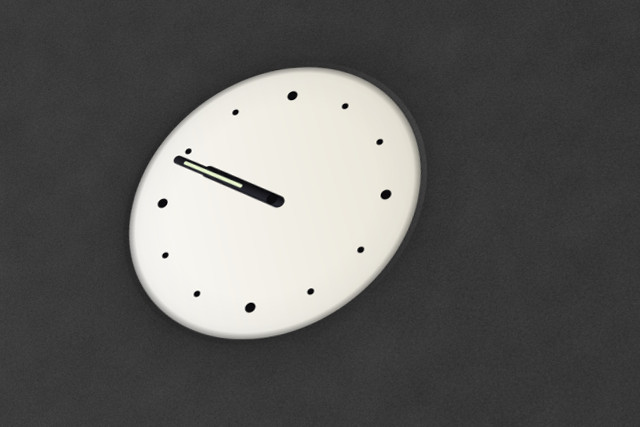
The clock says 9:49
